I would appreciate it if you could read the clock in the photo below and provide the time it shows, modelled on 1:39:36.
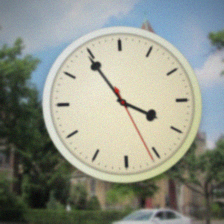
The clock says 3:54:26
